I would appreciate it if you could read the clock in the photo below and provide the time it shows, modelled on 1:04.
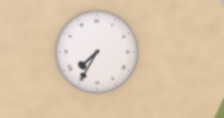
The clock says 7:35
